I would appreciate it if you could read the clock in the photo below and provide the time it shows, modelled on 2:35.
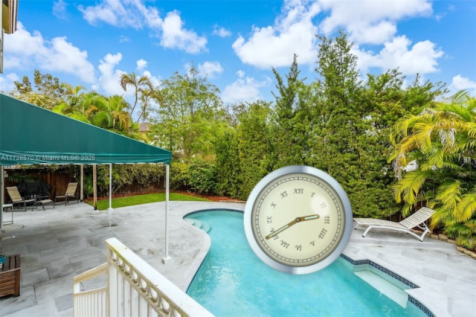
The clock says 2:40
